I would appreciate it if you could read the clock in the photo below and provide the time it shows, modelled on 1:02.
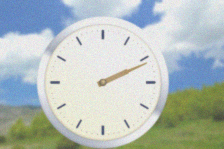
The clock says 2:11
